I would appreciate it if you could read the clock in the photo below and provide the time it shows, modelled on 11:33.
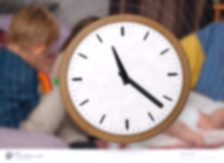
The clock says 11:22
